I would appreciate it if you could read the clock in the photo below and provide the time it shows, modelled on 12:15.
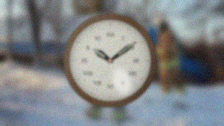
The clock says 10:09
